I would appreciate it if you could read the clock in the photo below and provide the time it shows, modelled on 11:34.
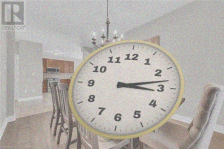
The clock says 3:13
